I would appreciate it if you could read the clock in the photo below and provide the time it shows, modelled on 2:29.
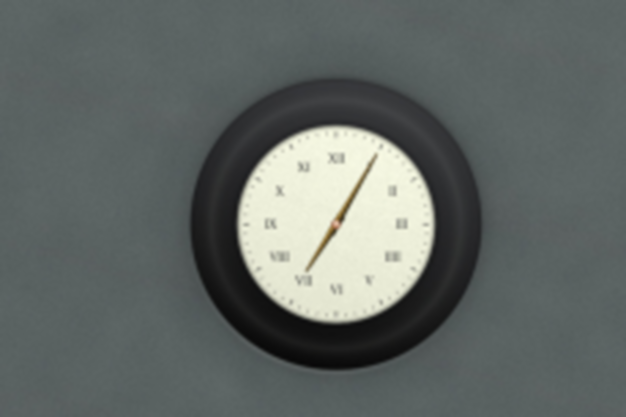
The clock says 7:05
